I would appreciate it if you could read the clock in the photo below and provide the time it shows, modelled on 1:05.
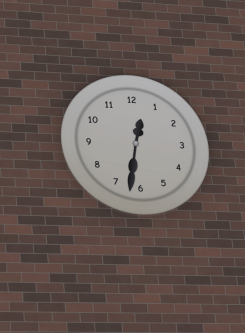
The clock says 12:32
